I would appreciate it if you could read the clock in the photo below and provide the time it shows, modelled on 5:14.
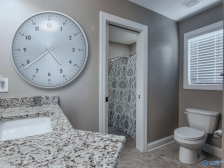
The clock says 4:39
